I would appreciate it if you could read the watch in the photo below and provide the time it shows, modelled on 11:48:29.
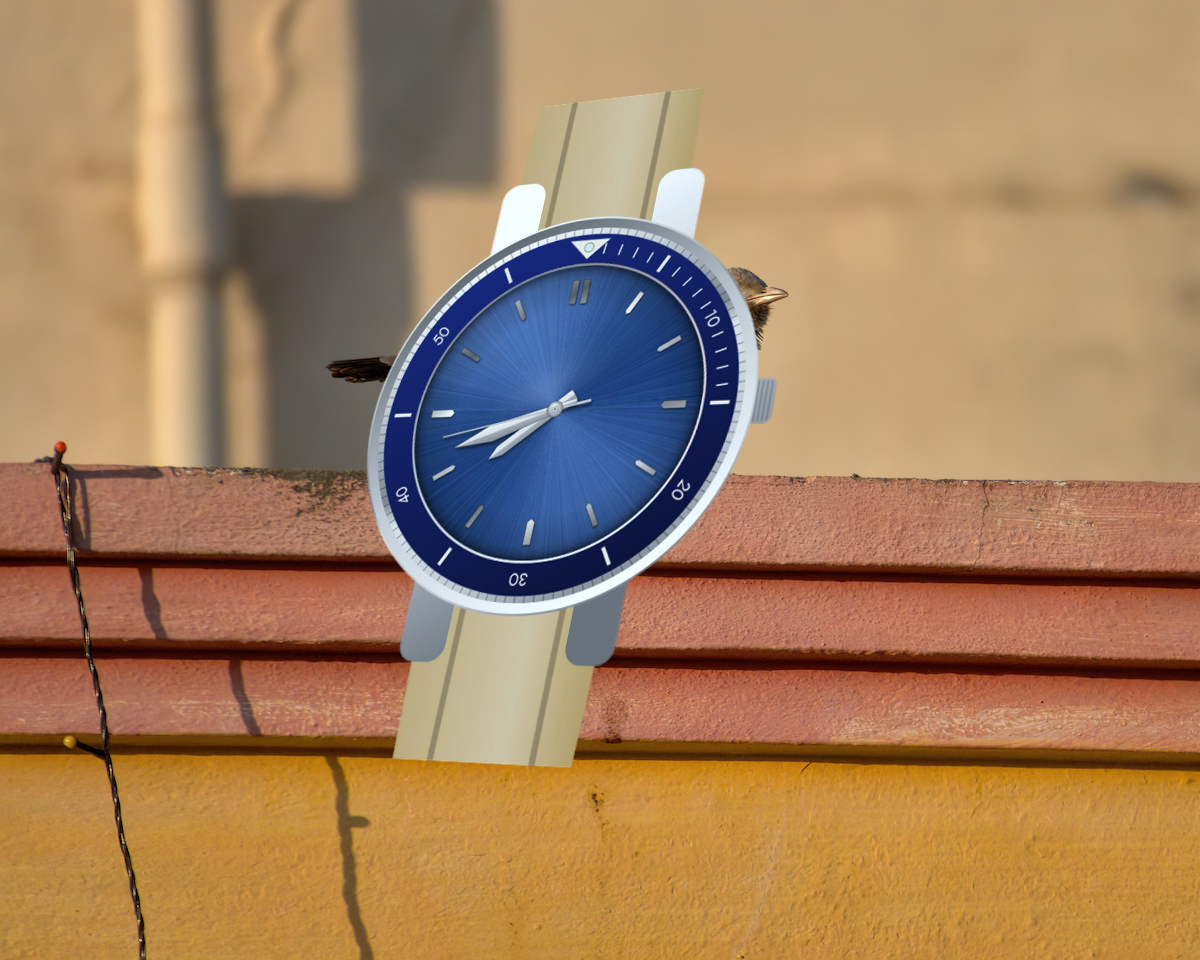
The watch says 7:41:43
